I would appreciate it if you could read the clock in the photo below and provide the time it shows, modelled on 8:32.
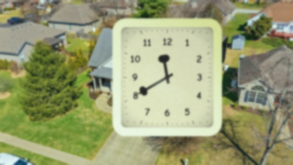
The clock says 11:40
